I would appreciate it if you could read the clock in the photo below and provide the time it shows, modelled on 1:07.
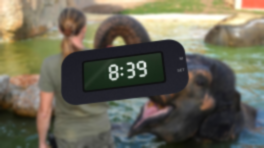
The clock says 8:39
